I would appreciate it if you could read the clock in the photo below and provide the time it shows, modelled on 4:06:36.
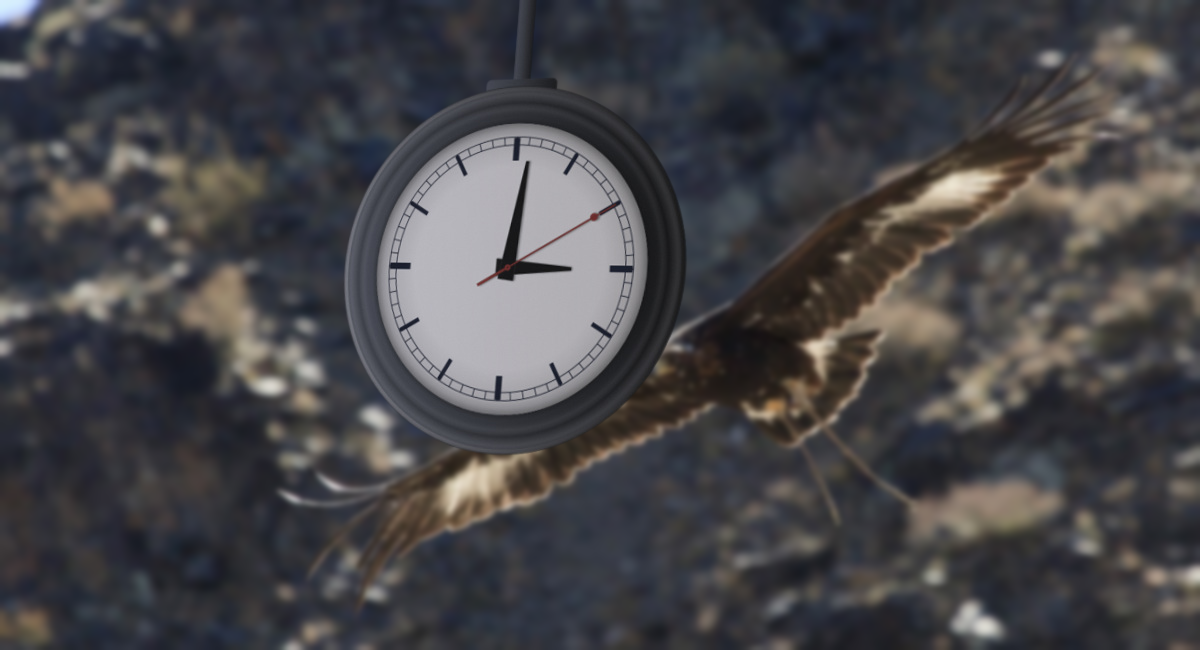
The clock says 3:01:10
